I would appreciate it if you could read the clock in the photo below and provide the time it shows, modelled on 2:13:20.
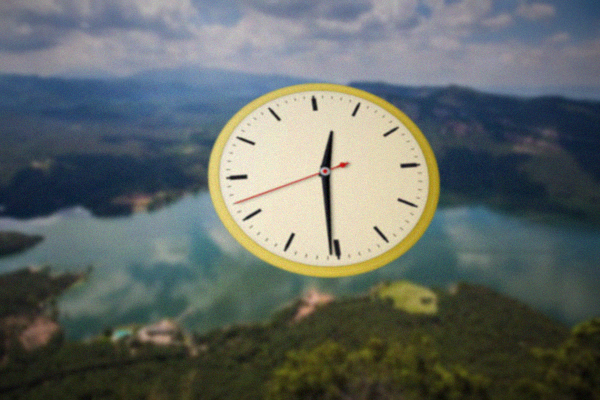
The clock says 12:30:42
